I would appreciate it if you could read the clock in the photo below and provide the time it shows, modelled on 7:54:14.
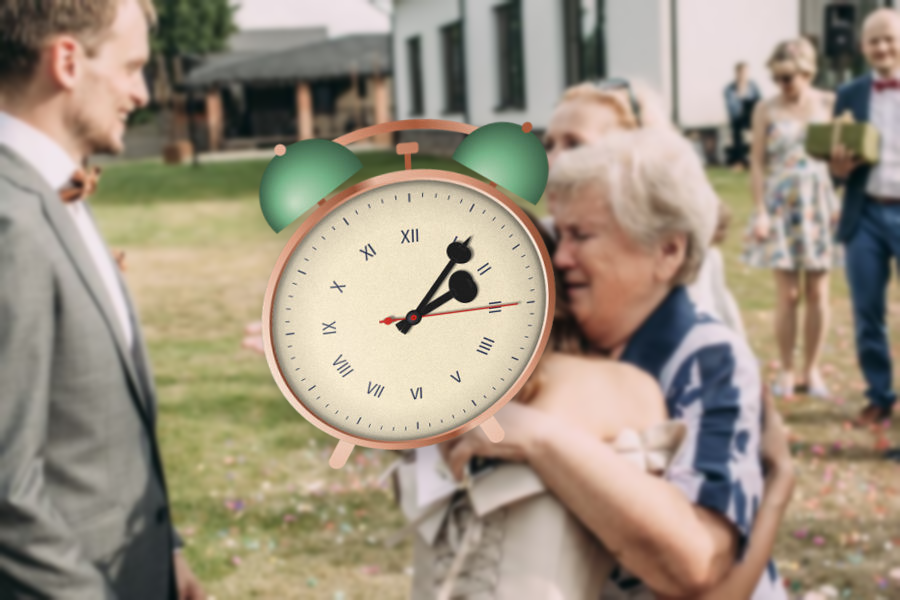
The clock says 2:06:15
